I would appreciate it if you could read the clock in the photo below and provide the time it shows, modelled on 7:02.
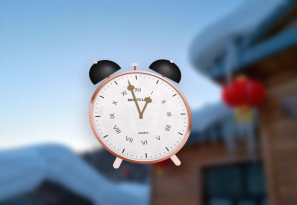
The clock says 12:58
